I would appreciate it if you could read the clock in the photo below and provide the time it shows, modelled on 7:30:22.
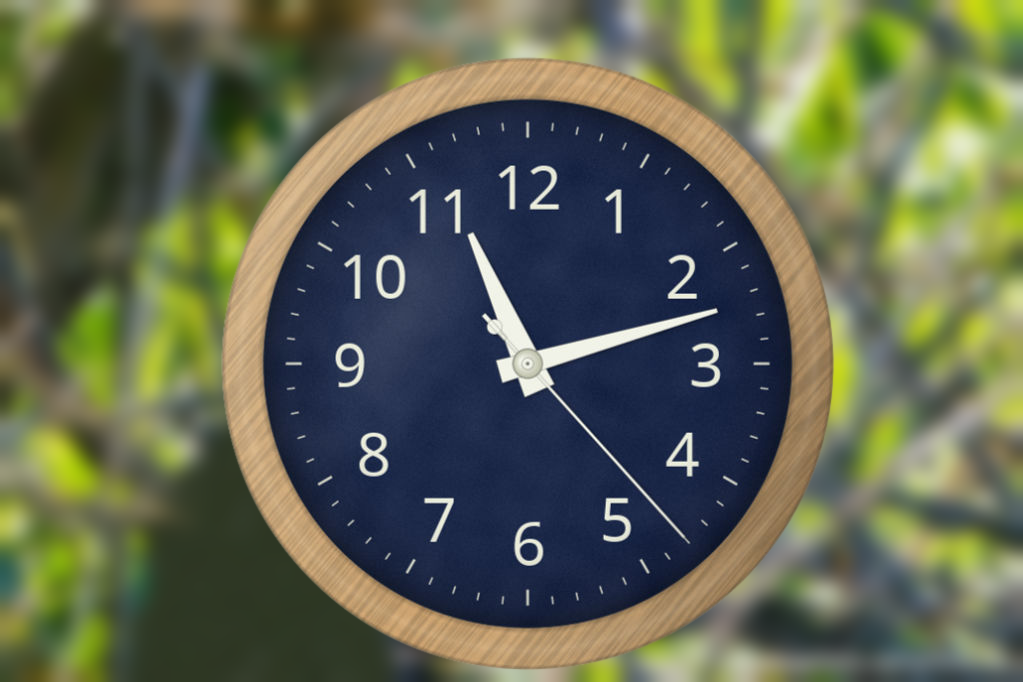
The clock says 11:12:23
